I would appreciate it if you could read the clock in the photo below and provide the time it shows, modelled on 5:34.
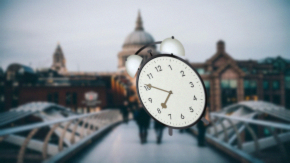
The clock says 7:51
